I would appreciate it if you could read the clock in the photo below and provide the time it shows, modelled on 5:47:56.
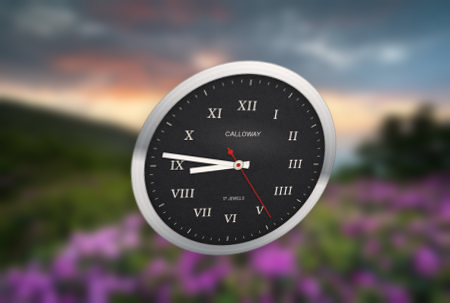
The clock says 8:46:24
